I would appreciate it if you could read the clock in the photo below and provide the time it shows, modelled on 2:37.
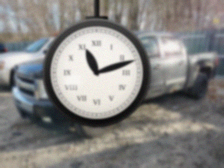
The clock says 11:12
